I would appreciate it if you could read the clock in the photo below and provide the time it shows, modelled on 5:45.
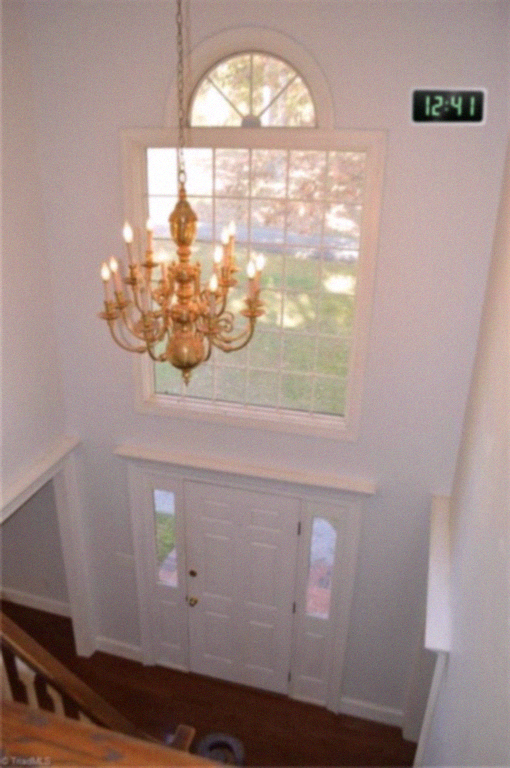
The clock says 12:41
